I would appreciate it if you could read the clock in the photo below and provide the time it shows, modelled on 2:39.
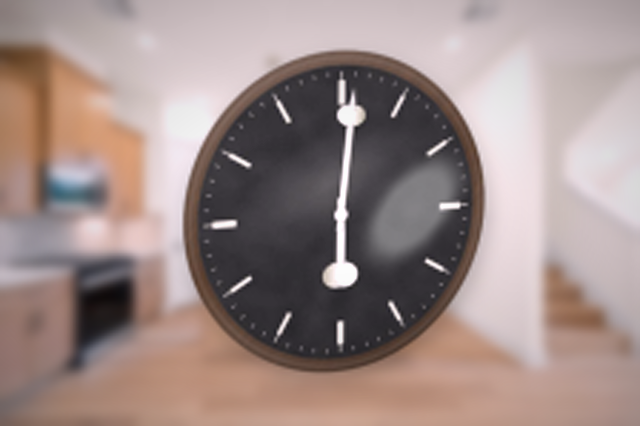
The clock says 6:01
